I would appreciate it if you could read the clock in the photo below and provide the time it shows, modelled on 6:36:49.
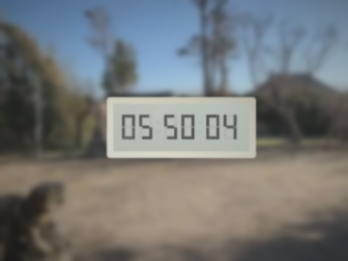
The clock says 5:50:04
